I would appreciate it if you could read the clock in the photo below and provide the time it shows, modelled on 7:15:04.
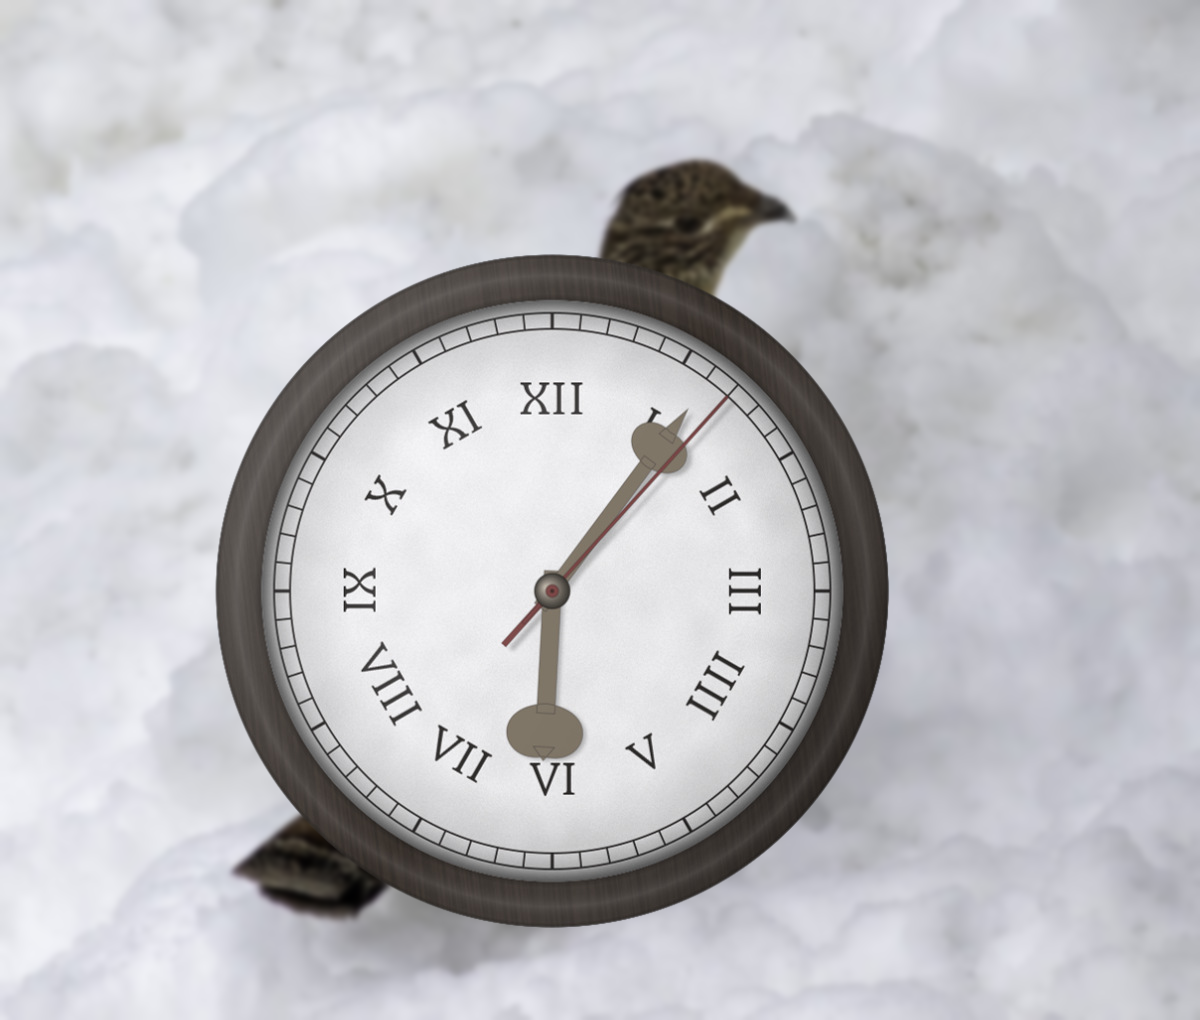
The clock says 6:06:07
